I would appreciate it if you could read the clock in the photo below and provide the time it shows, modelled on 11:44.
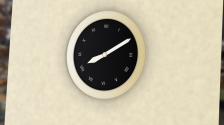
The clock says 8:10
